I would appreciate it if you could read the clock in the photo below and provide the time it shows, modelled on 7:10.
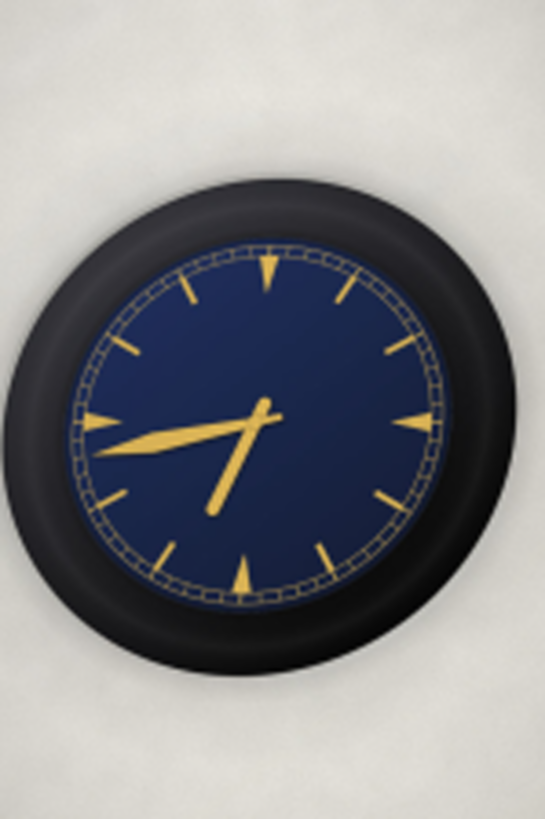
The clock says 6:43
